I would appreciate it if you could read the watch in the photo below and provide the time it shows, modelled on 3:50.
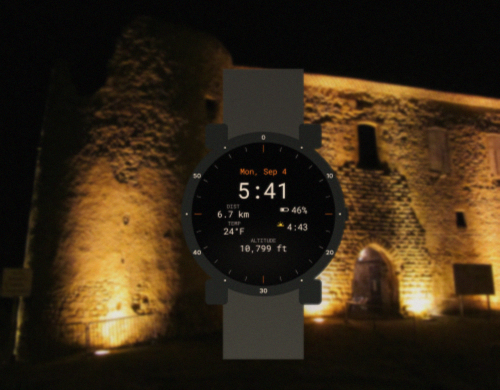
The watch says 5:41
